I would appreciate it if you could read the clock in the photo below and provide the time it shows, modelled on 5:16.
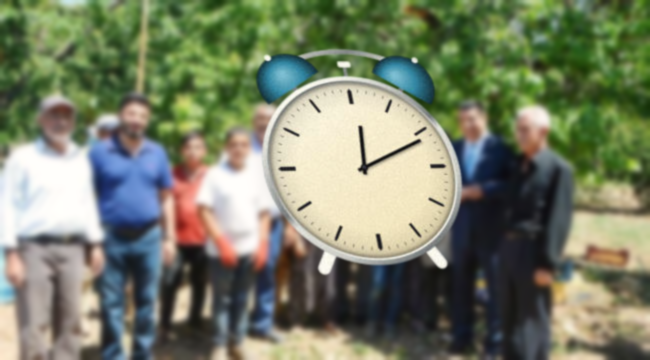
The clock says 12:11
